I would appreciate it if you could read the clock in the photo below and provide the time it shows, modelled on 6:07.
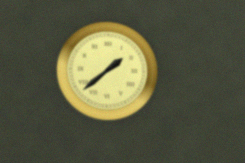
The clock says 1:38
